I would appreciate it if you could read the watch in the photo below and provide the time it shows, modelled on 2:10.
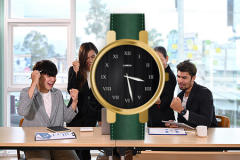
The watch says 3:28
